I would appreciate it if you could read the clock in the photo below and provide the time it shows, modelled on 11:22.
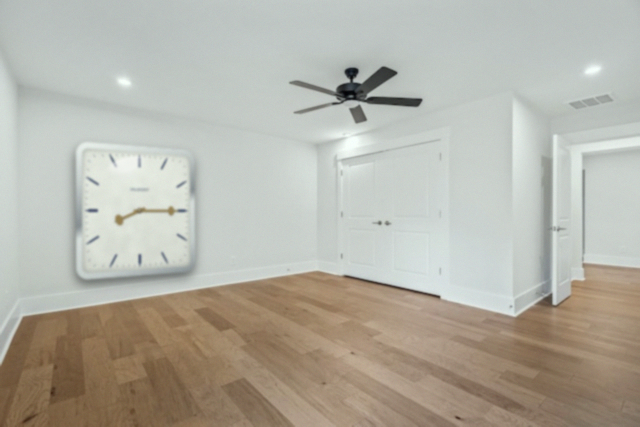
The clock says 8:15
